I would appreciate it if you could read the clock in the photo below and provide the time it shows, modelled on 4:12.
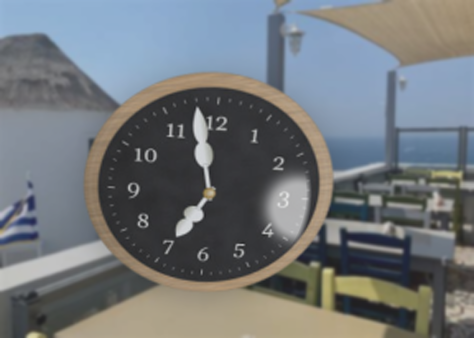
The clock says 6:58
